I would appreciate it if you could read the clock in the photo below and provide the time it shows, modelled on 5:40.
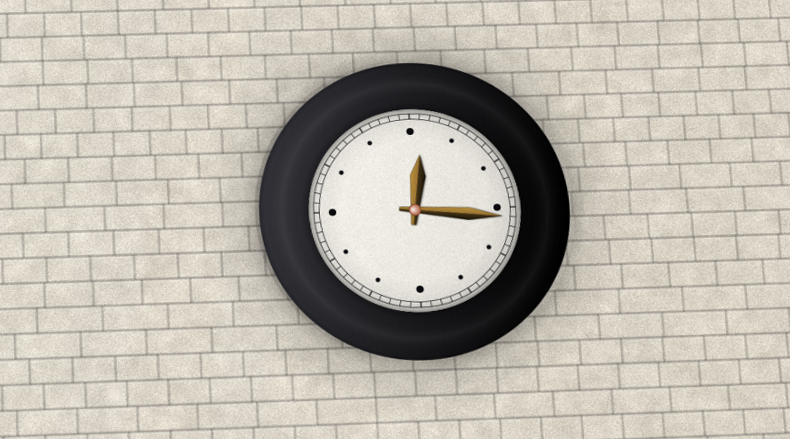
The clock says 12:16
